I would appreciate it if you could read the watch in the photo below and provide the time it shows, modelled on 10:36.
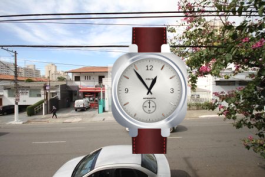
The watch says 12:54
